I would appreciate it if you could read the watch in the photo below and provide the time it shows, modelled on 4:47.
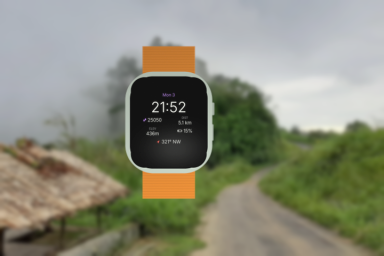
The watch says 21:52
